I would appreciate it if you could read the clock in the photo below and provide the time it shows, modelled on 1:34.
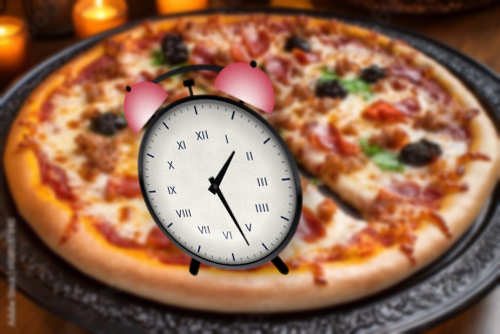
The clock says 1:27
